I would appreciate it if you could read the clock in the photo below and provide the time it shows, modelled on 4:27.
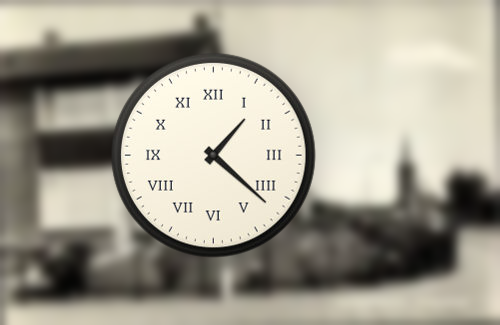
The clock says 1:22
